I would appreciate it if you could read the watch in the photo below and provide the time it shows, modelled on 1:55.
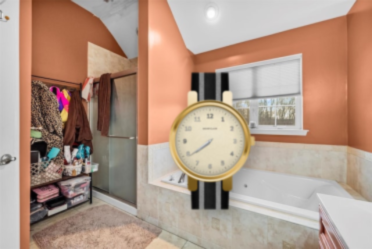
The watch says 7:39
